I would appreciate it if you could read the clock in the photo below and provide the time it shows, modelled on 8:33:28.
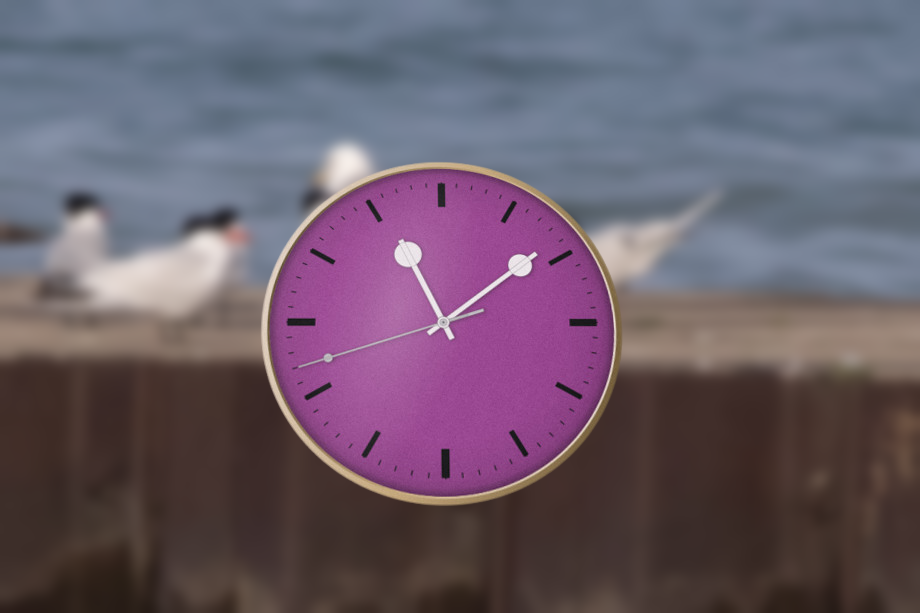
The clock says 11:08:42
